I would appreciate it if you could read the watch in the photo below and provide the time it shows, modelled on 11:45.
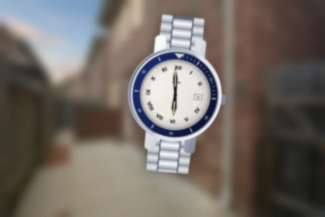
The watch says 5:59
